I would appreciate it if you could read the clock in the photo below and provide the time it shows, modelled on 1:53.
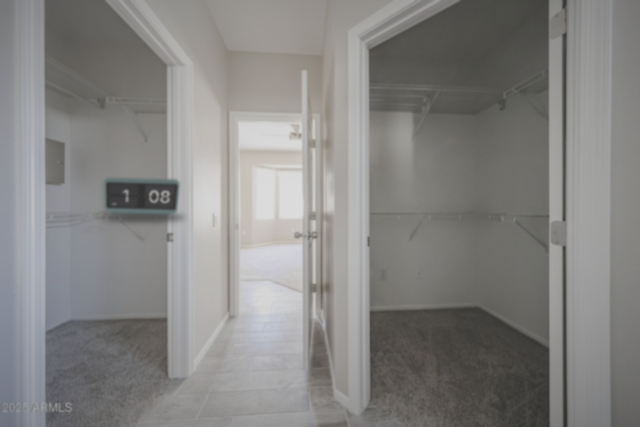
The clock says 1:08
